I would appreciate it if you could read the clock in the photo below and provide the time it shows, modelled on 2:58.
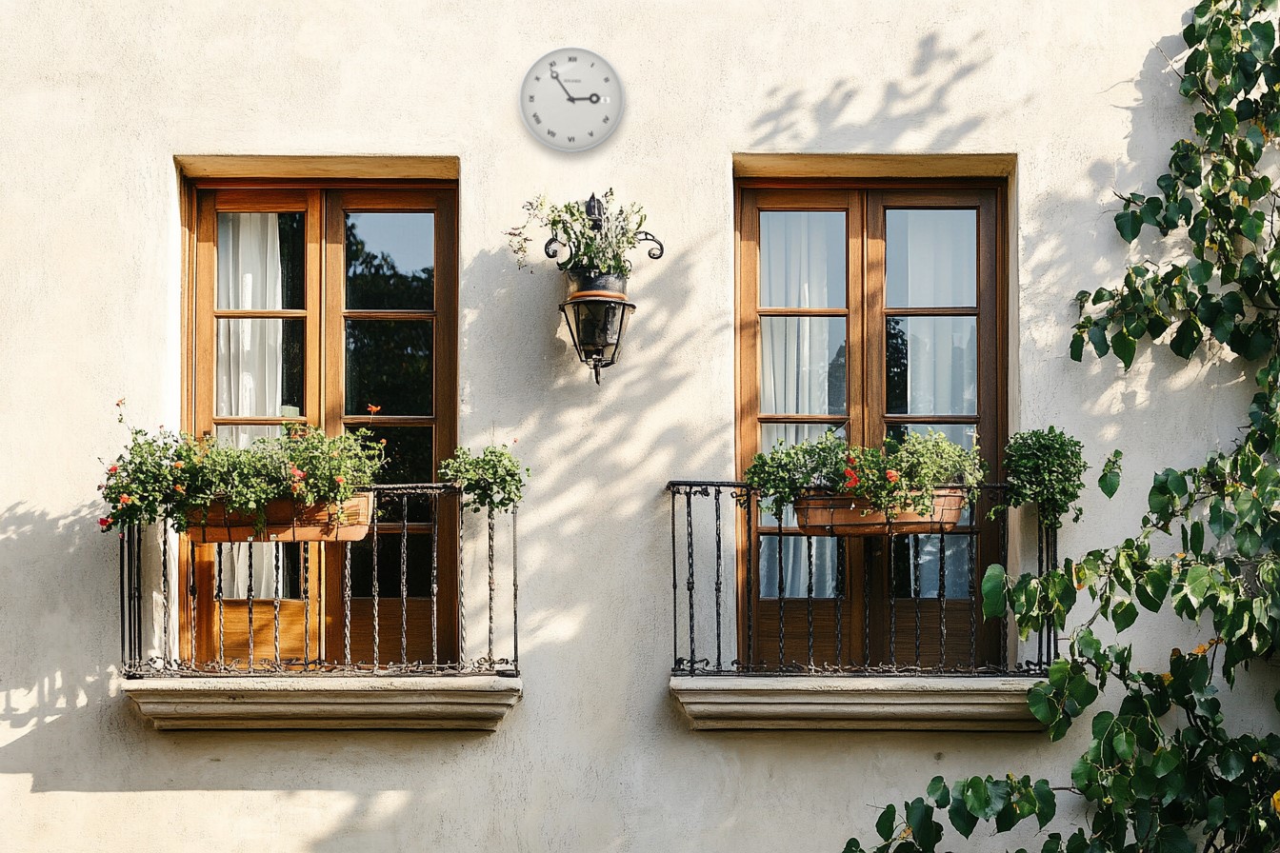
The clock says 2:54
